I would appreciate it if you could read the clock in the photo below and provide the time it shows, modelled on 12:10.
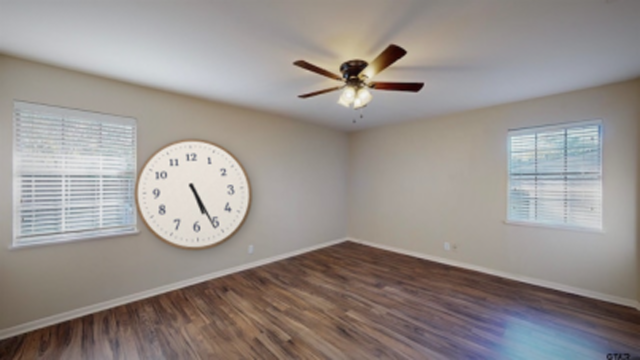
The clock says 5:26
